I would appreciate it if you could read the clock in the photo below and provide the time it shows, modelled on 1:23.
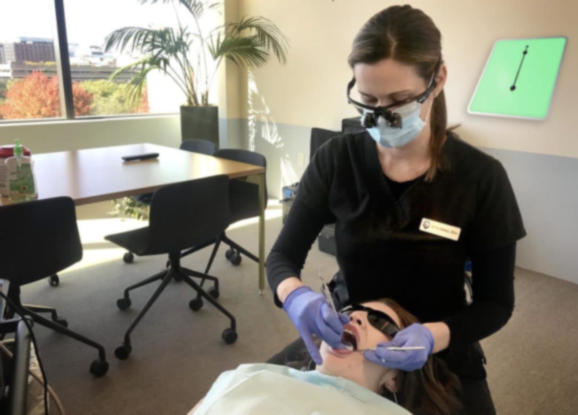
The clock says 6:00
